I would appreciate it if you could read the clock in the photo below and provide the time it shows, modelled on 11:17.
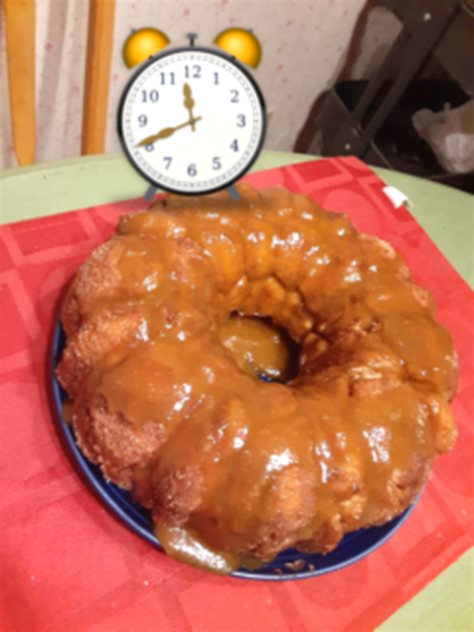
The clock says 11:41
